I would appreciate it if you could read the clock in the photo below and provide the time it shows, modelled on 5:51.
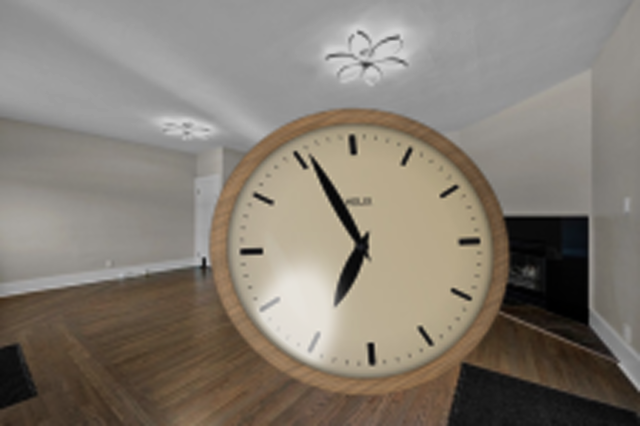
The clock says 6:56
